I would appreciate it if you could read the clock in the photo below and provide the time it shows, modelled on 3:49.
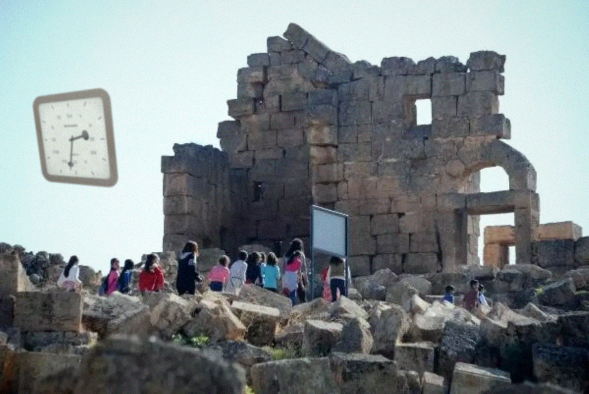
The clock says 2:32
